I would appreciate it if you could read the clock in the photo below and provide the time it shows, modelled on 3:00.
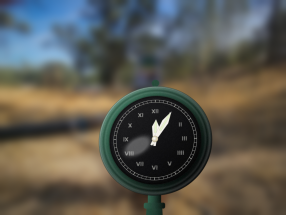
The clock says 12:05
